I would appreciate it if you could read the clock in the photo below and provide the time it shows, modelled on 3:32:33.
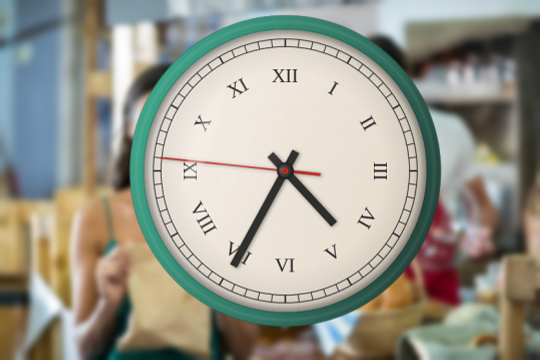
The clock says 4:34:46
